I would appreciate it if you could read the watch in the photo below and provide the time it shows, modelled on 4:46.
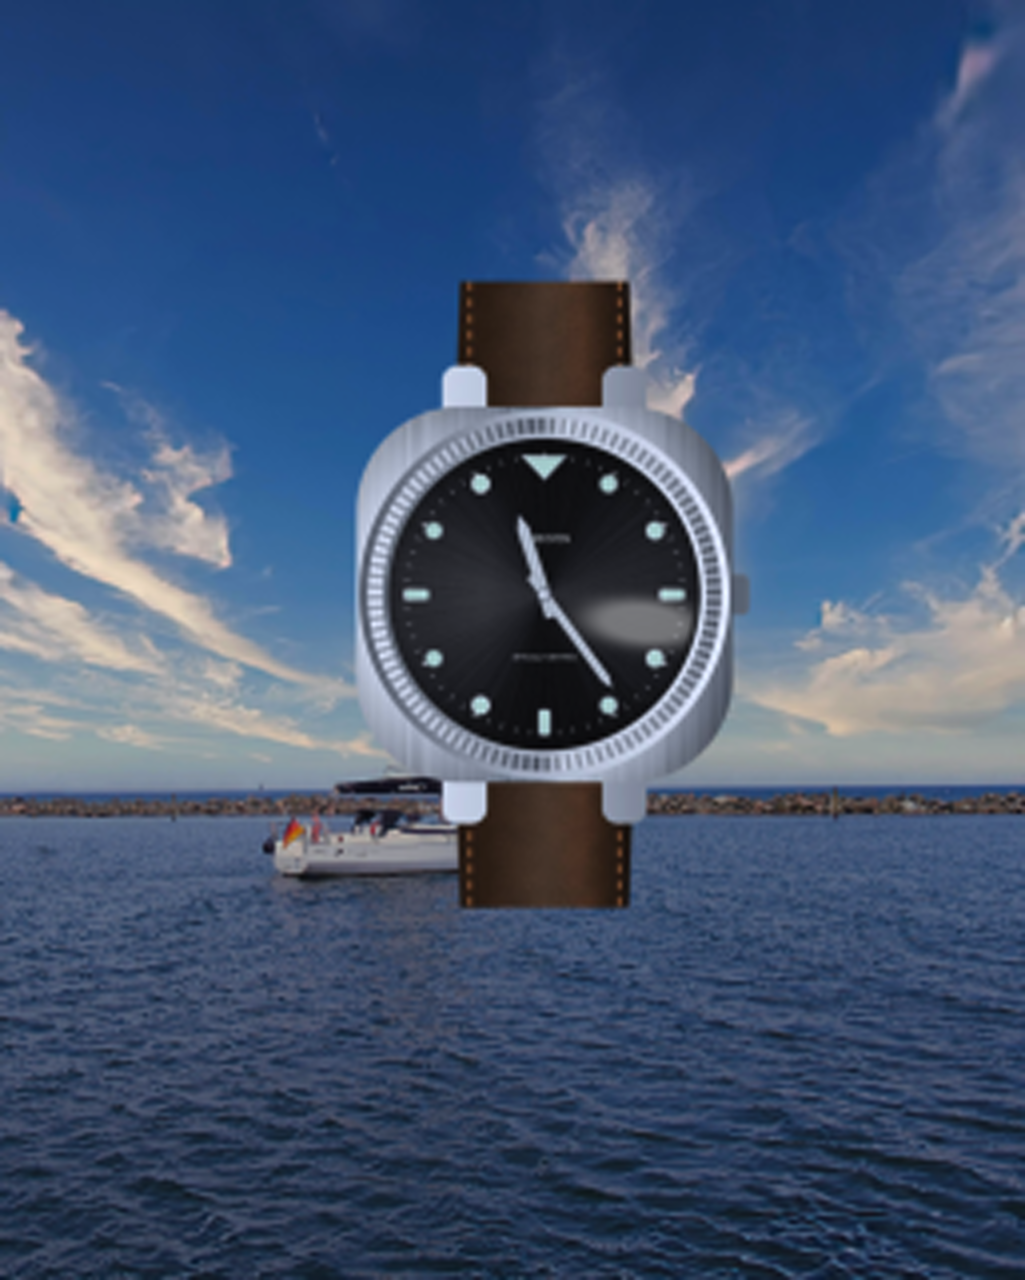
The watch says 11:24
